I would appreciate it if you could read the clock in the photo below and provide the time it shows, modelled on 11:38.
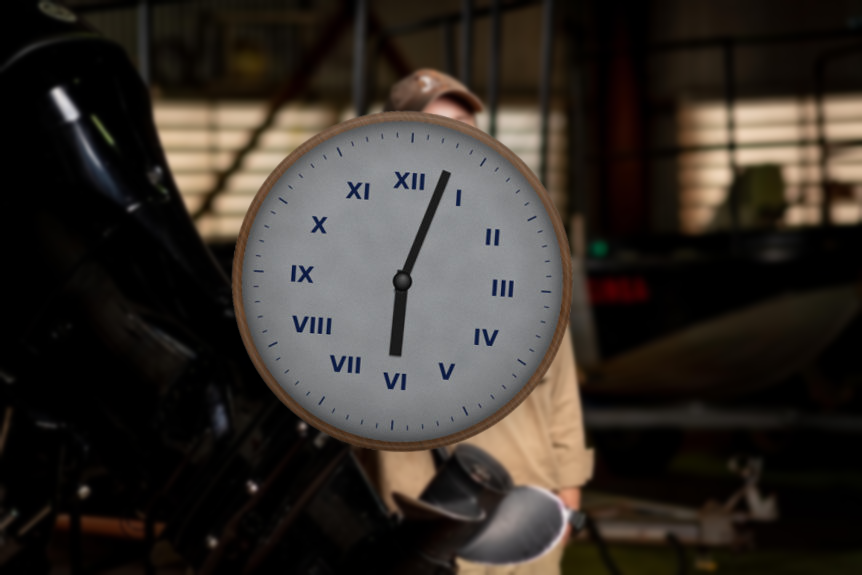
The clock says 6:03
